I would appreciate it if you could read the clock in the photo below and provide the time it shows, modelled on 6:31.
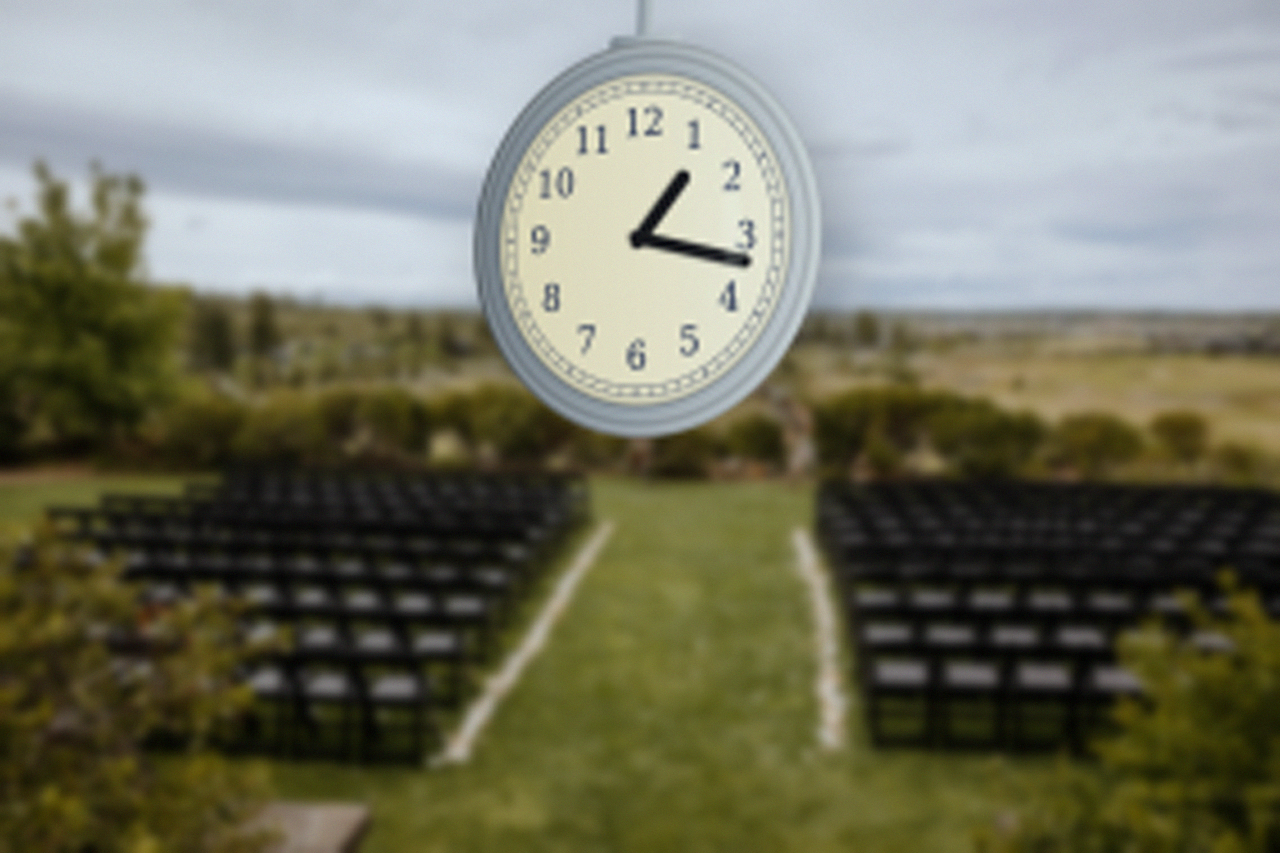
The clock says 1:17
